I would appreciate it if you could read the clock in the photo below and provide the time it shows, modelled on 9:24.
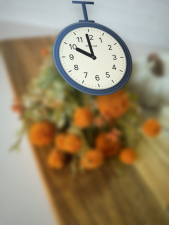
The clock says 9:59
